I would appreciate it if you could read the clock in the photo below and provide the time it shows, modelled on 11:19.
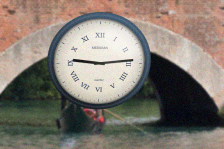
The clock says 9:14
